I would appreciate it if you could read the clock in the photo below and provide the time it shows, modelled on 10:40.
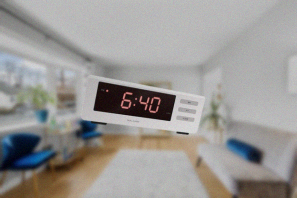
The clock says 6:40
